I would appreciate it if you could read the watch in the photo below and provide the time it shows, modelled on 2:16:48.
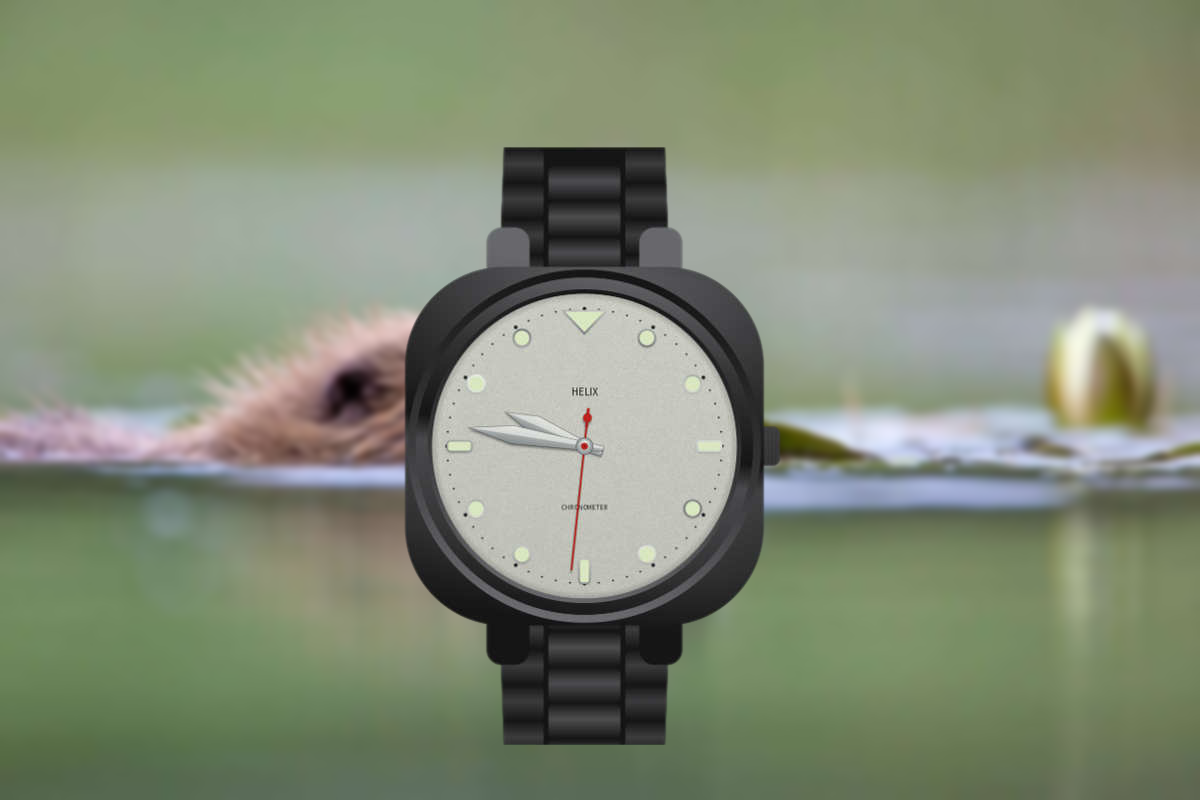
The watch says 9:46:31
